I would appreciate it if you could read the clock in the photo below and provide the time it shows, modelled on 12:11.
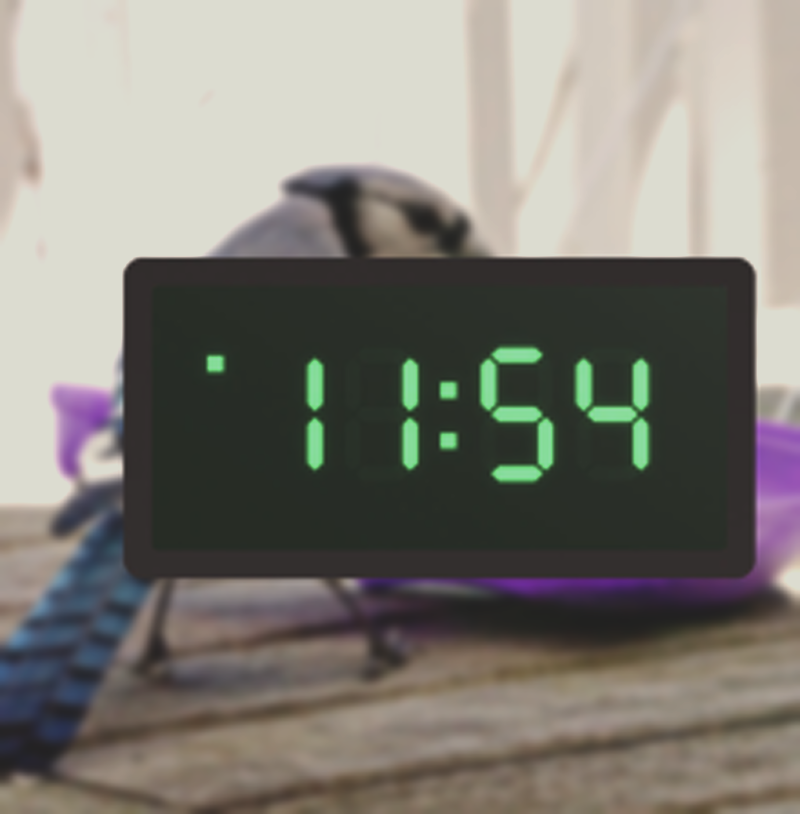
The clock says 11:54
